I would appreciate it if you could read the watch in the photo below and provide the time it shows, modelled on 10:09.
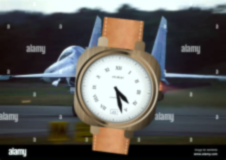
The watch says 4:27
